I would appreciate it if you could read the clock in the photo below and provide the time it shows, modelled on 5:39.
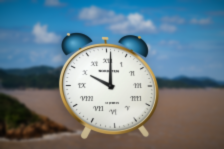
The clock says 10:01
